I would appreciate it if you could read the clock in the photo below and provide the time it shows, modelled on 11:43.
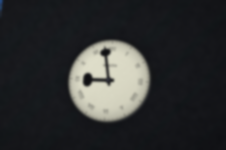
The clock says 8:58
